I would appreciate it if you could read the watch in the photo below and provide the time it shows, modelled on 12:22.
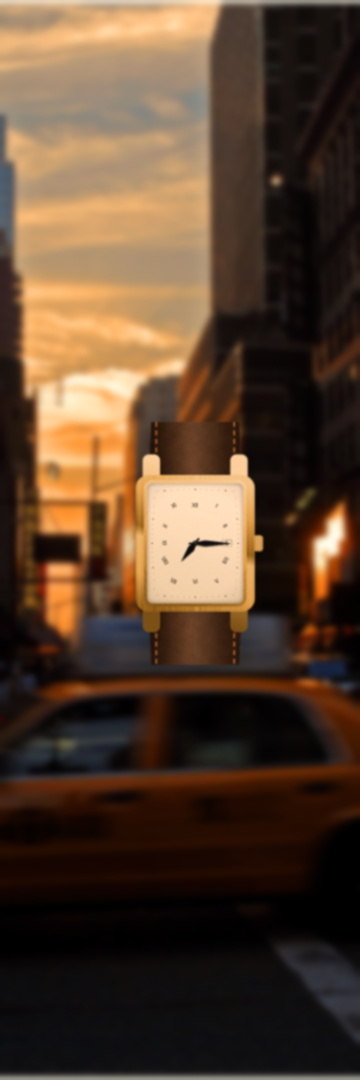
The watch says 7:15
